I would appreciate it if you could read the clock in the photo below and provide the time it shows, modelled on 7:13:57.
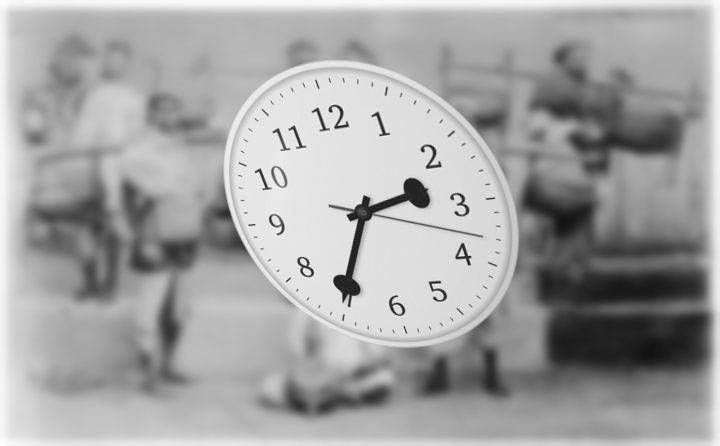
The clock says 2:35:18
